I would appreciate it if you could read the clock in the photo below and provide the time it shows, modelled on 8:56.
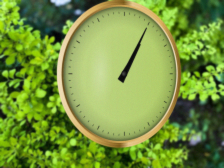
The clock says 1:05
